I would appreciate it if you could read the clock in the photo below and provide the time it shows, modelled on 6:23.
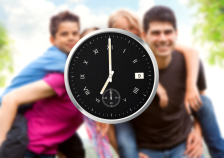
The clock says 7:00
